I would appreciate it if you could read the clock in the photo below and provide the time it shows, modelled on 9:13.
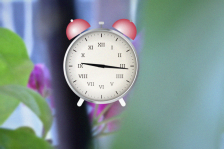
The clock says 9:16
